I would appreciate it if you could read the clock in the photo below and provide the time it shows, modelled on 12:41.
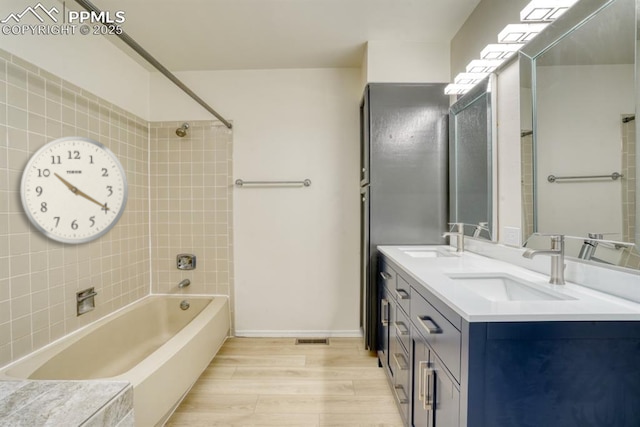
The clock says 10:20
